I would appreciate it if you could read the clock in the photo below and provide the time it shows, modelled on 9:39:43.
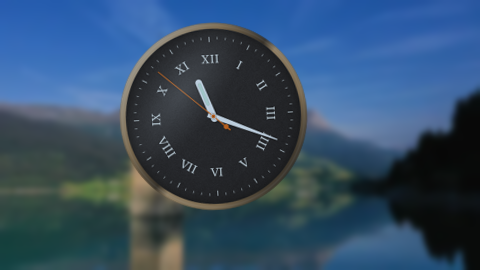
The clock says 11:18:52
